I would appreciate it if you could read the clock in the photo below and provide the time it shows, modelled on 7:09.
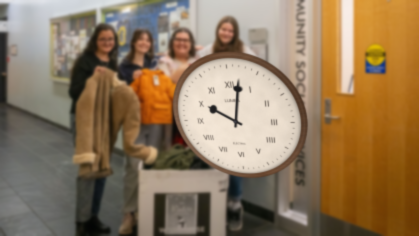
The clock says 10:02
